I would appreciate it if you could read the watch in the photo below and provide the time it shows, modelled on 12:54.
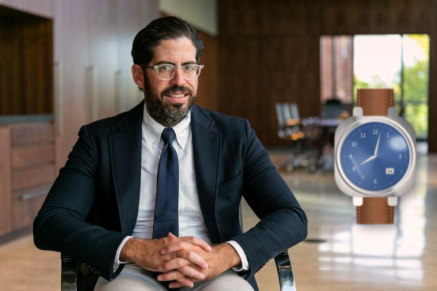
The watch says 8:02
